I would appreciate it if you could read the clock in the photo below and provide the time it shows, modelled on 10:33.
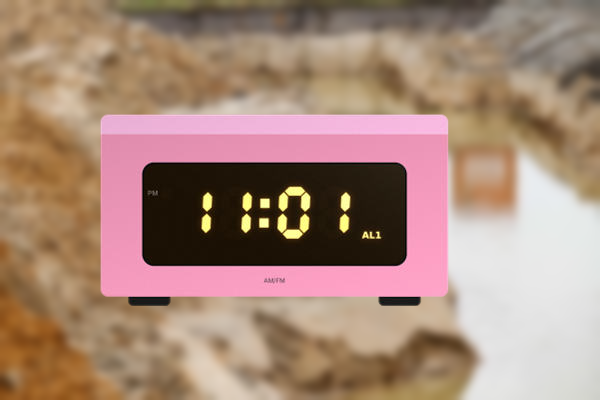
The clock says 11:01
